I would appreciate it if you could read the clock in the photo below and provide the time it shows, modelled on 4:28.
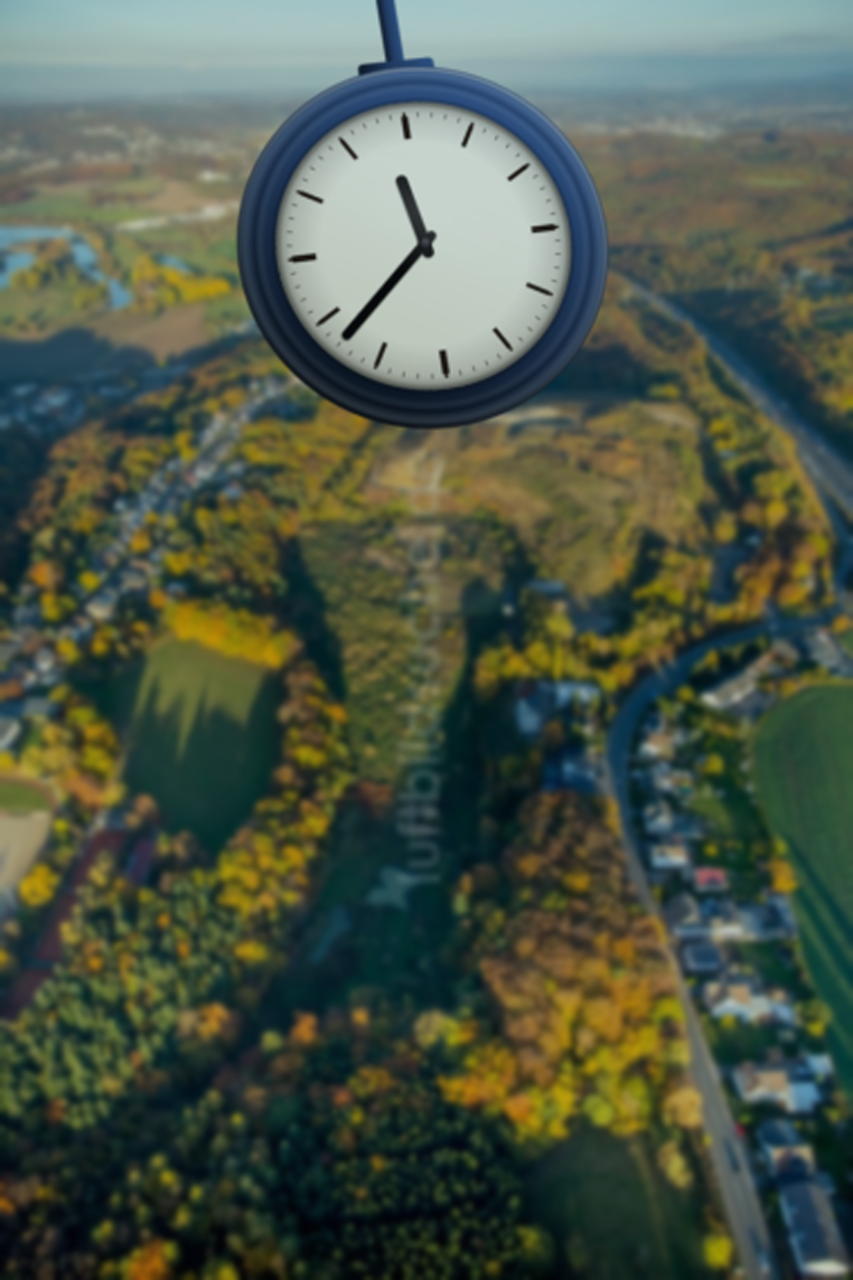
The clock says 11:38
